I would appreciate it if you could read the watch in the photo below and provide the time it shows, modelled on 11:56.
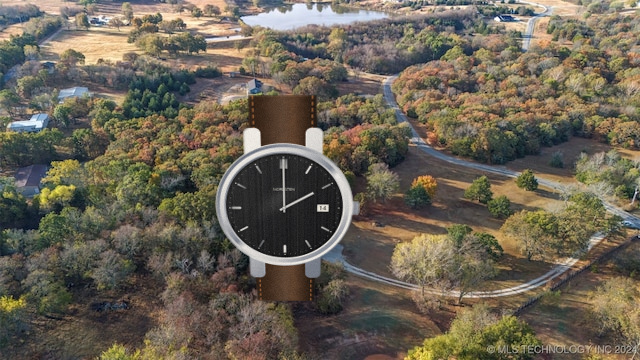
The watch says 2:00
